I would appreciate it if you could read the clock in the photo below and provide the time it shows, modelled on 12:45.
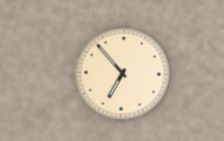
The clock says 6:53
